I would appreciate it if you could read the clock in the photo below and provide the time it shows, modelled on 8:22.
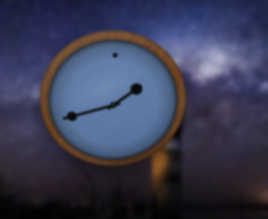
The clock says 1:42
